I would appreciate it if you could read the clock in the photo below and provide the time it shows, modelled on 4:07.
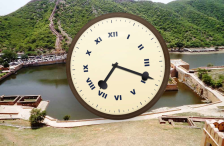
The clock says 7:19
